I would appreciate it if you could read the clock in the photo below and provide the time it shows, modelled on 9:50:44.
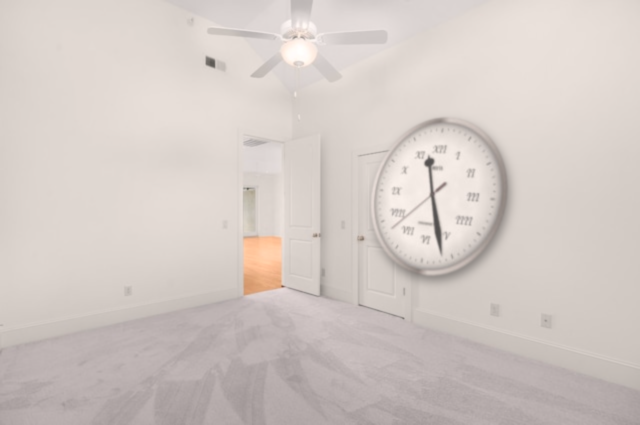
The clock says 11:26:38
